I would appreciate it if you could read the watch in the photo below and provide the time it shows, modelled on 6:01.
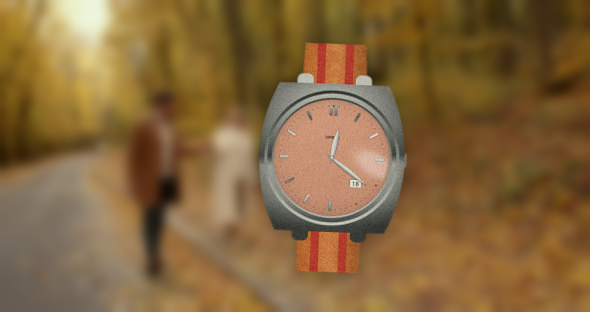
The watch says 12:21
